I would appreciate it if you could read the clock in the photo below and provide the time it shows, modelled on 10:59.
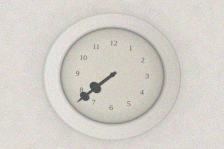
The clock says 7:38
